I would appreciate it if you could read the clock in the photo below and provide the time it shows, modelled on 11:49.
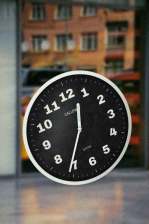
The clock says 12:36
